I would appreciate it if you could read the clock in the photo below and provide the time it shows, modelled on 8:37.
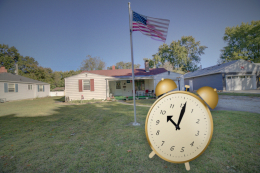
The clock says 10:01
